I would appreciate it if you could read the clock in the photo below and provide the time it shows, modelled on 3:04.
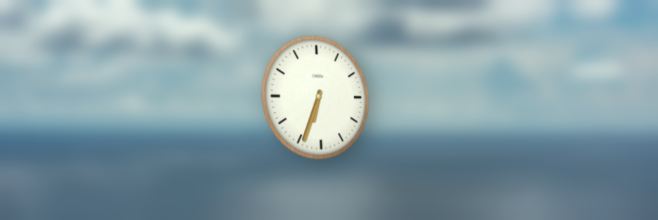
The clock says 6:34
